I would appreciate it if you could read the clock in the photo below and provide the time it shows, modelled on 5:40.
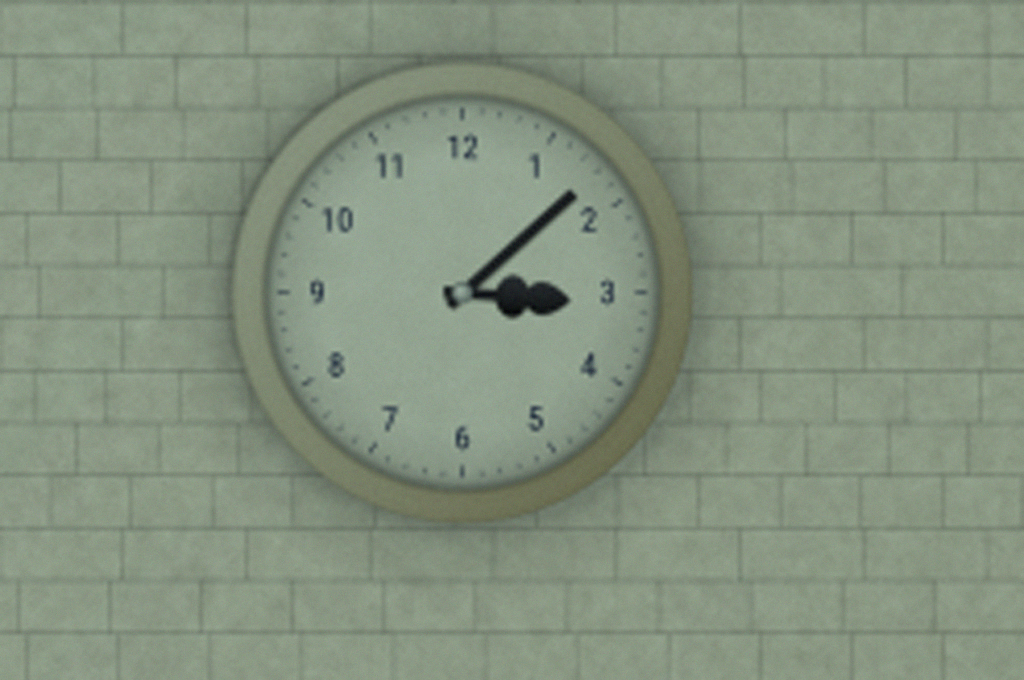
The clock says 3:08
